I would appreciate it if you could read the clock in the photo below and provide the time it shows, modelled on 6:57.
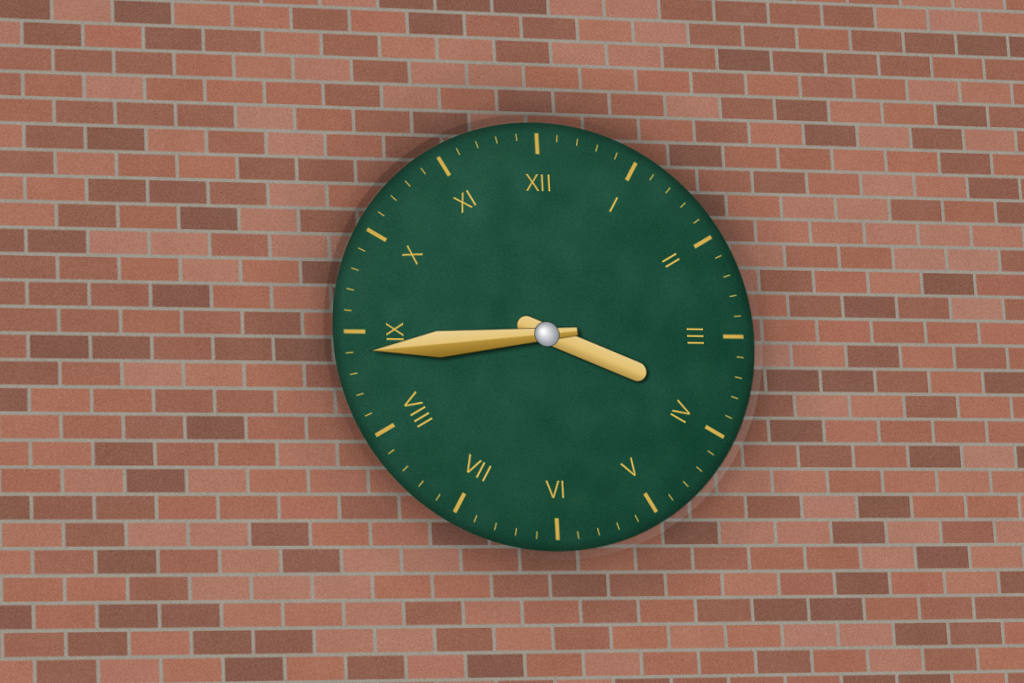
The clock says 3:44
